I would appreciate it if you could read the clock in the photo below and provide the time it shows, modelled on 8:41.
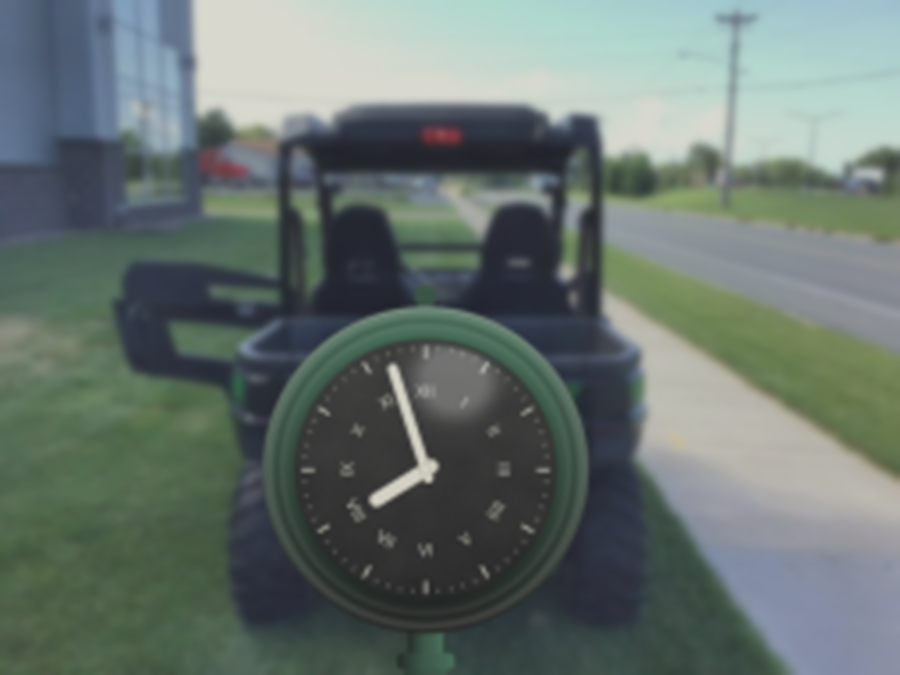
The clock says 7:57
